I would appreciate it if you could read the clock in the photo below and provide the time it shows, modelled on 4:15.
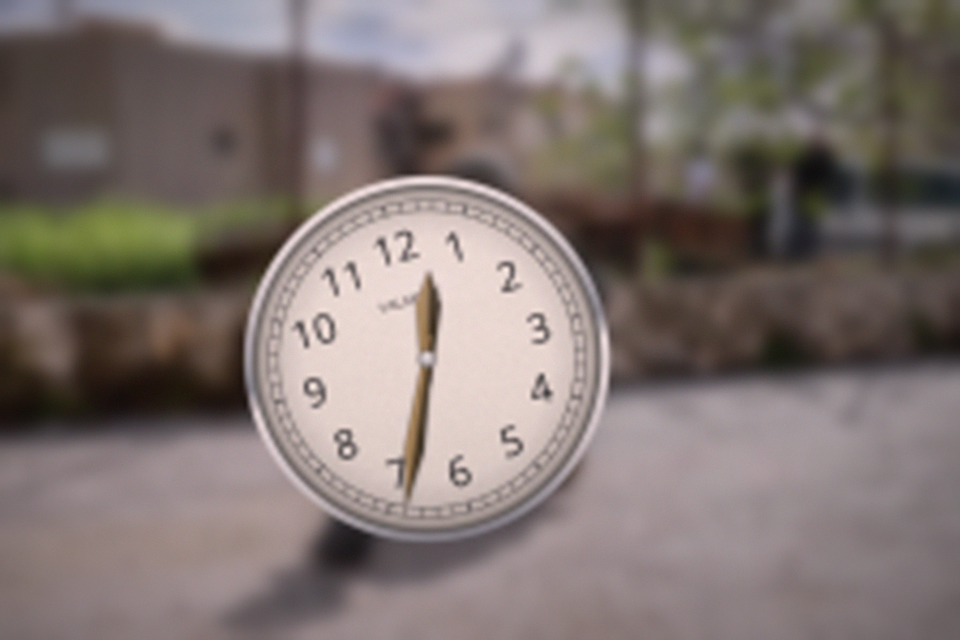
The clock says 12:34
